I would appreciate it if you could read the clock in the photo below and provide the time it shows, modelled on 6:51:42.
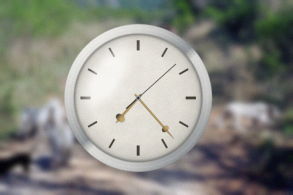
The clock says 7:23:08
